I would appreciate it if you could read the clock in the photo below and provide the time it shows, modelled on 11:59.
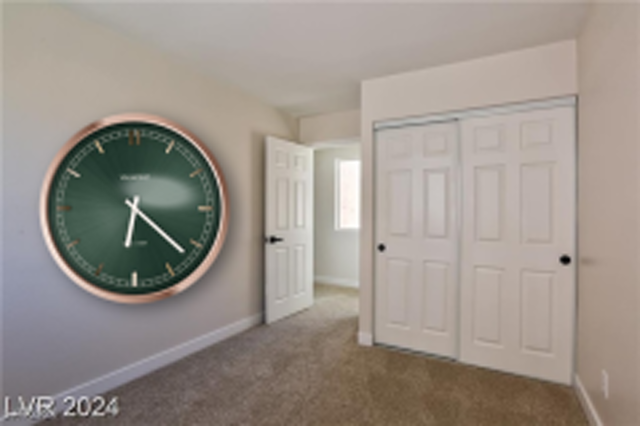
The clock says 6:22
